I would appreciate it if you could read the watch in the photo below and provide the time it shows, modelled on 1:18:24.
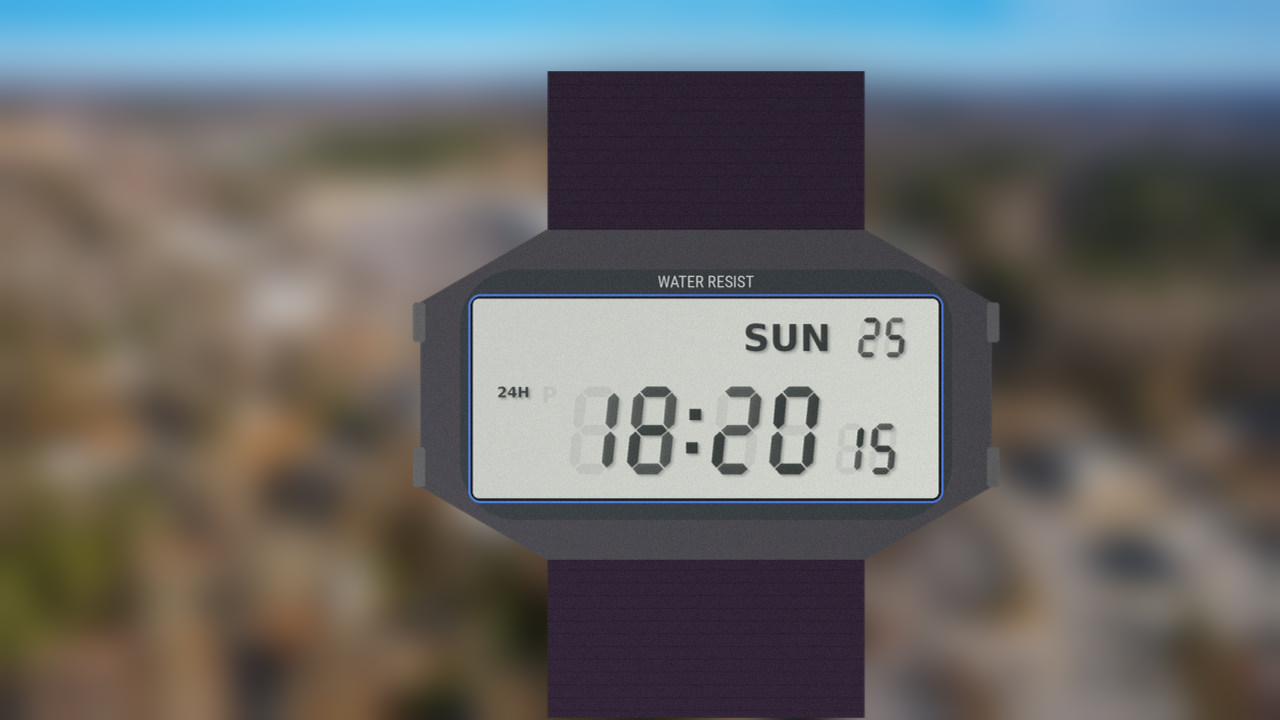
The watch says 18:20:15
